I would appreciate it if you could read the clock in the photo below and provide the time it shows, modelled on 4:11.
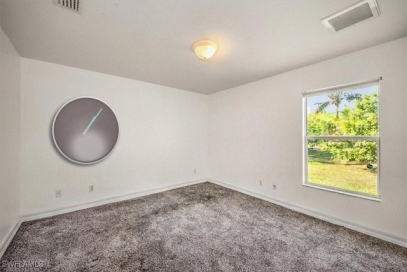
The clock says 1:06
